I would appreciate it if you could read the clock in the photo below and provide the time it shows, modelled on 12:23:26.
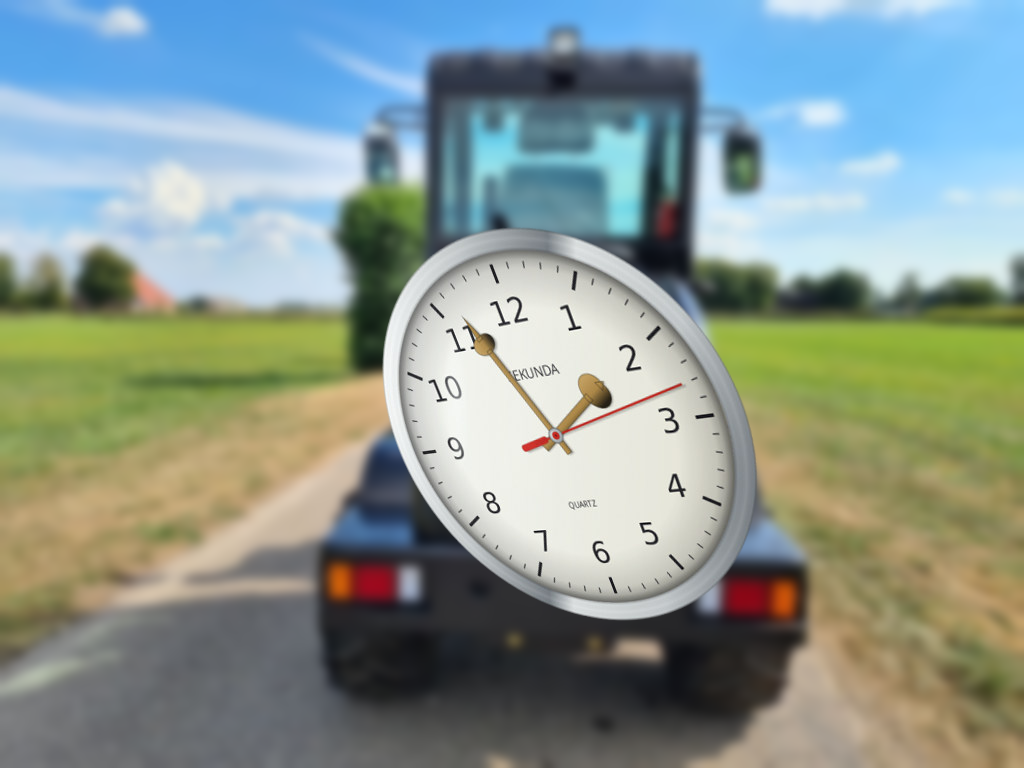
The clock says 1:56:13
